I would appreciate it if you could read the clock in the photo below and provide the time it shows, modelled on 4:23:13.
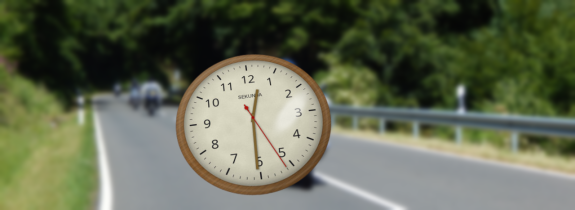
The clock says 12:30:26
